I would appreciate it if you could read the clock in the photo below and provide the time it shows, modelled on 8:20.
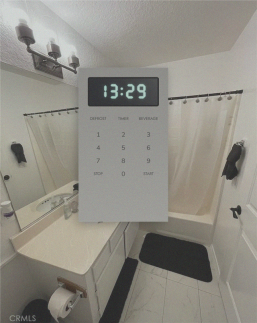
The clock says 13:29
